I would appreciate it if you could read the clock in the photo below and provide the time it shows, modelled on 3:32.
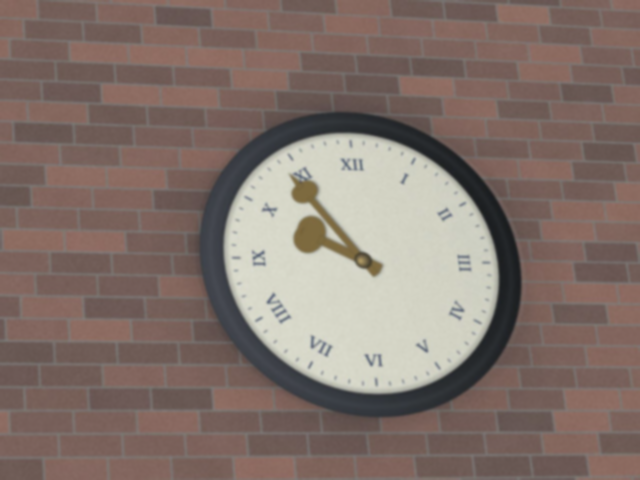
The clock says 9:54
